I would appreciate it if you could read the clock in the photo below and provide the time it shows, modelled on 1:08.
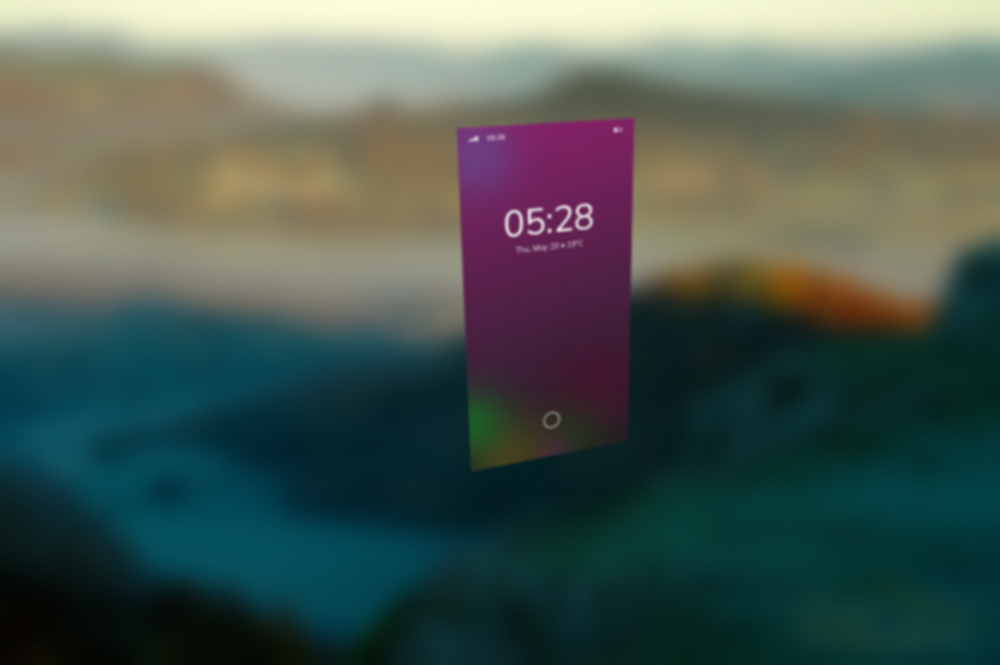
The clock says 5:28
